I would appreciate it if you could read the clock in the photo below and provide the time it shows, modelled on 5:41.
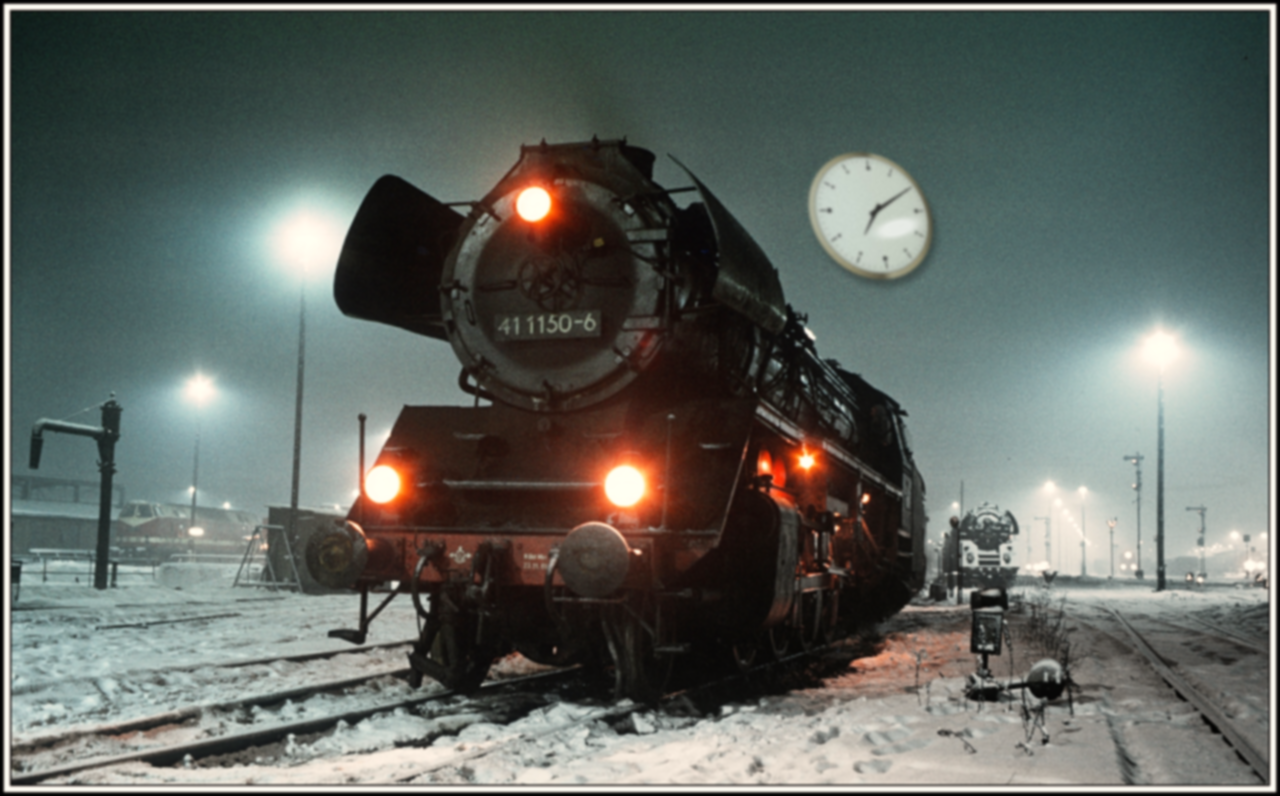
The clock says 7:10
